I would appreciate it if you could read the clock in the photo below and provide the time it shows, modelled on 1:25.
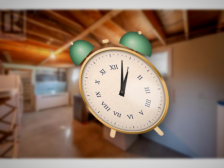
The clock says 1:03
